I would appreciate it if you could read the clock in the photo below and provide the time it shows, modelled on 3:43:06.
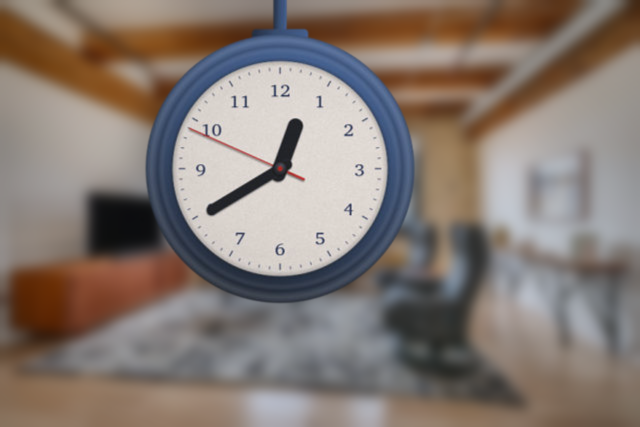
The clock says 12:39:49
